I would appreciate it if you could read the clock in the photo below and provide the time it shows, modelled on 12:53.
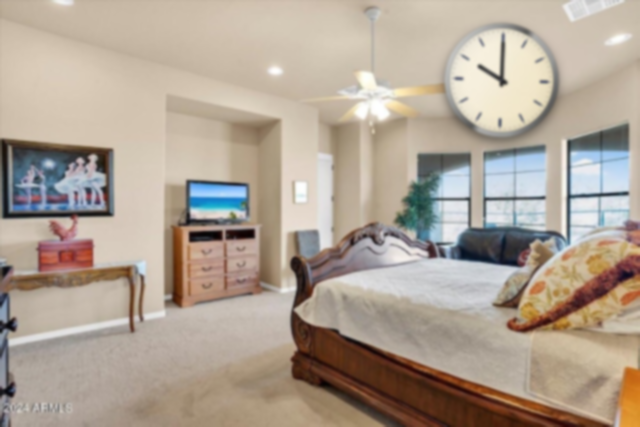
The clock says 10:00
